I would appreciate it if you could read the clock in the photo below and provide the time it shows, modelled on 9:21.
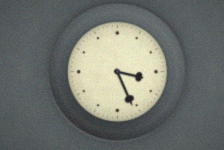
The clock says 3:26
